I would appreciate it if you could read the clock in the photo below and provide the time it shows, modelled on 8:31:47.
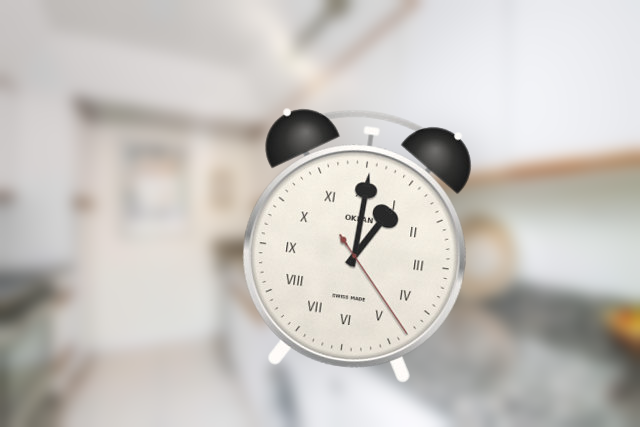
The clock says 1:00:23
